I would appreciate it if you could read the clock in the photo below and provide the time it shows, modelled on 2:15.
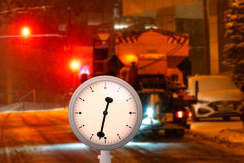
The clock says 12:32
